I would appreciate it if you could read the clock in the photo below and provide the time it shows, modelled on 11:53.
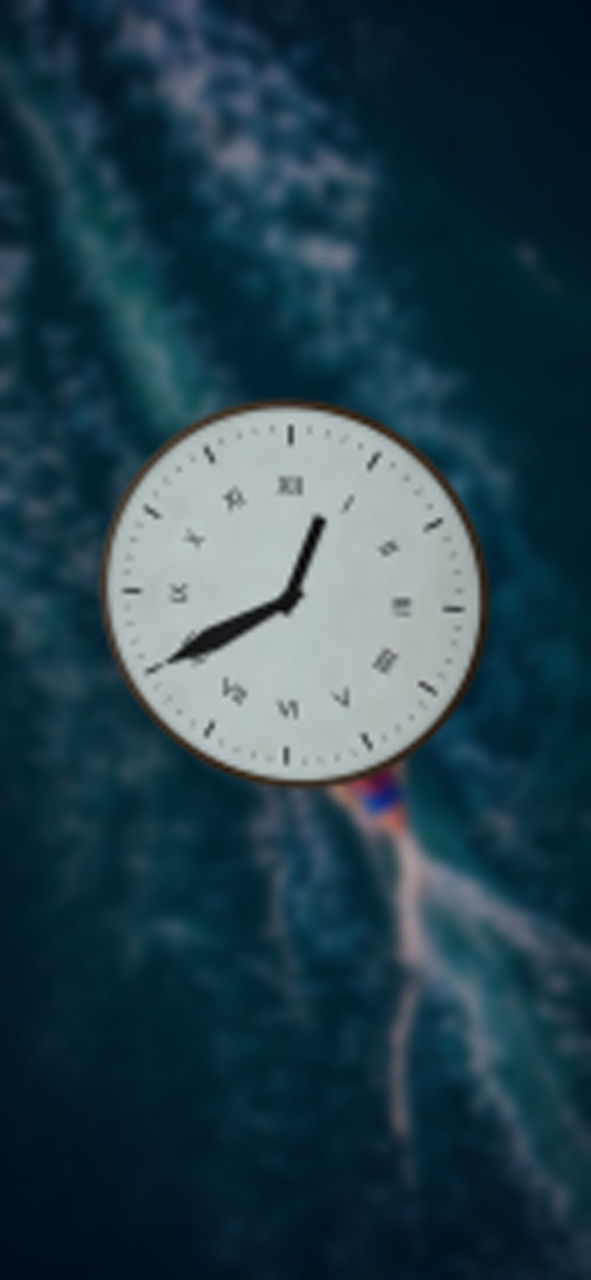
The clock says 12:40
